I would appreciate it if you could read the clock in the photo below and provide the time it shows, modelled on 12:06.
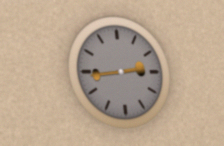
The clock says 2:44
